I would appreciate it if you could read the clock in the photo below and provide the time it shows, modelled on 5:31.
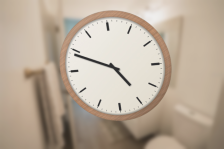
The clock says 4:49
